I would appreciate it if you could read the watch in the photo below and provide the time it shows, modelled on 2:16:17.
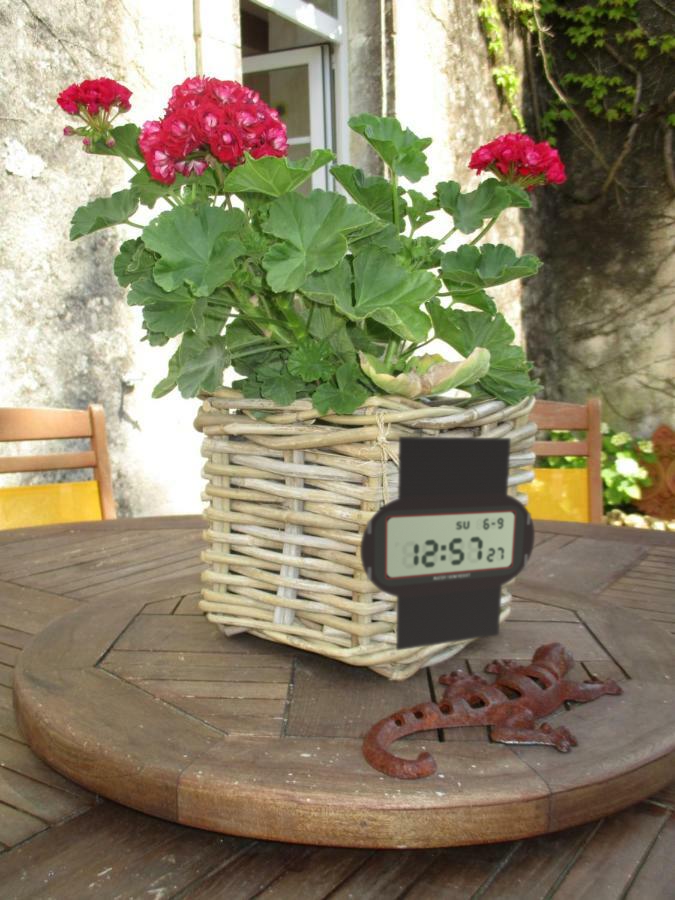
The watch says 12:57:27
